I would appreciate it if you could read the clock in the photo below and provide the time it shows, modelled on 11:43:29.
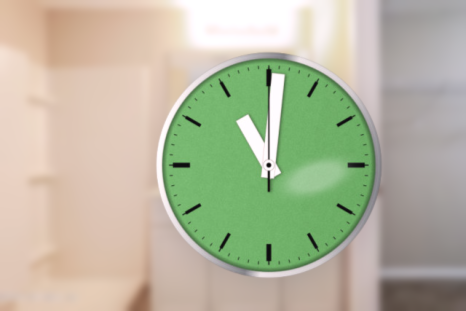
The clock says 11:01:00
